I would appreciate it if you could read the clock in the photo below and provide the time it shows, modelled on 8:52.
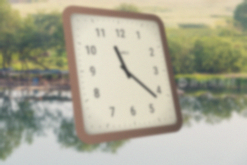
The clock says 11:22
